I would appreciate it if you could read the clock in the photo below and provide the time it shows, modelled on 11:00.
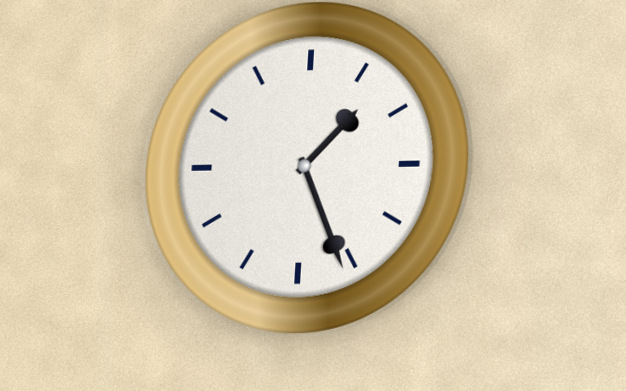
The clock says 1:26
